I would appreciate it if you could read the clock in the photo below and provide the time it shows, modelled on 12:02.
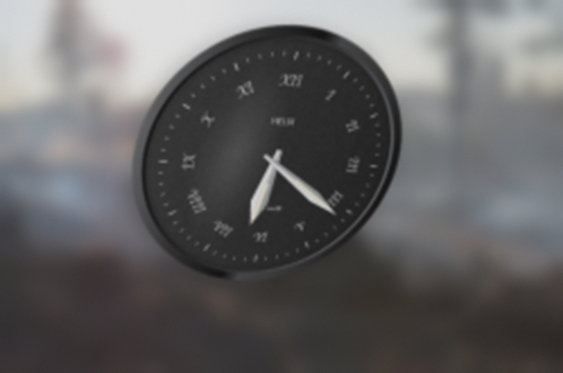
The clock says 6:21
